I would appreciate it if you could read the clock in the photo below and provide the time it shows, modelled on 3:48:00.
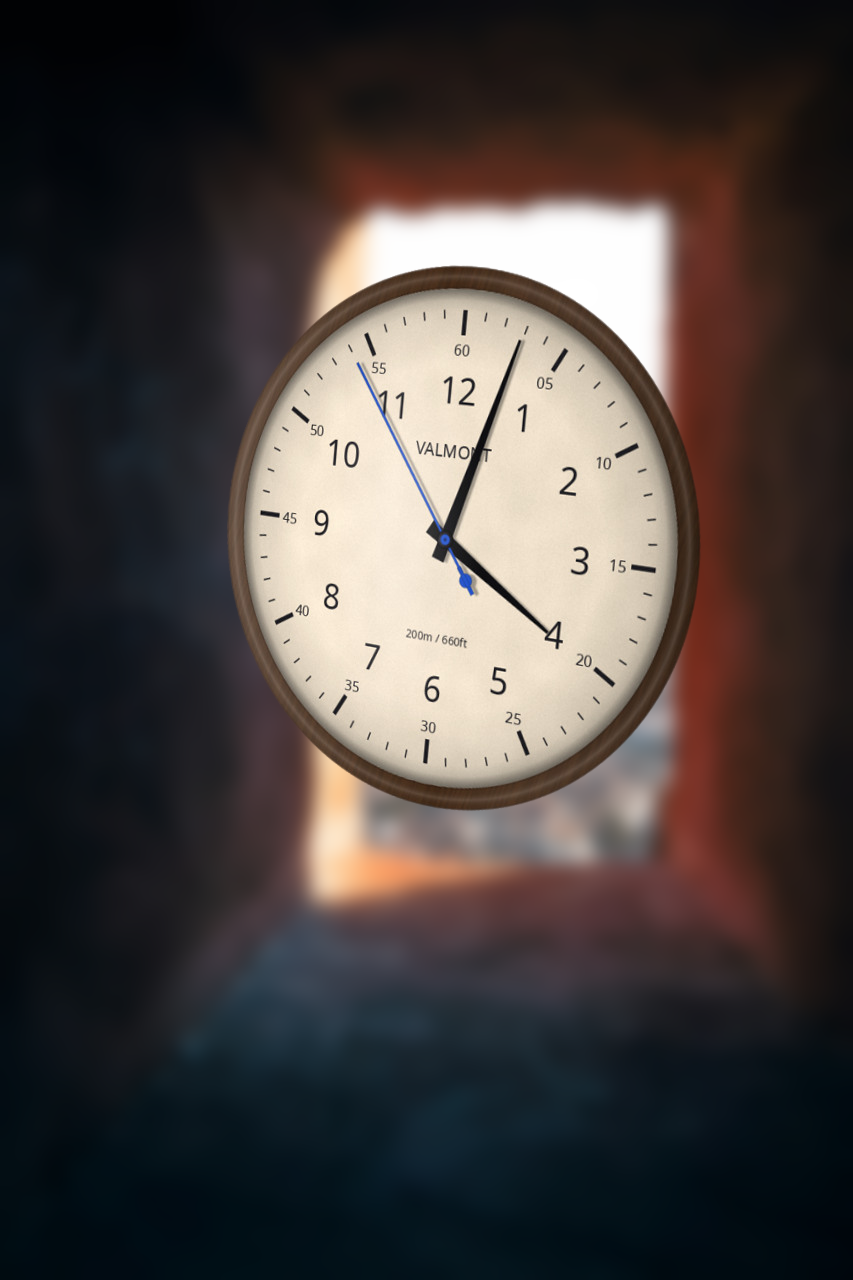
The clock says 4:02:54
